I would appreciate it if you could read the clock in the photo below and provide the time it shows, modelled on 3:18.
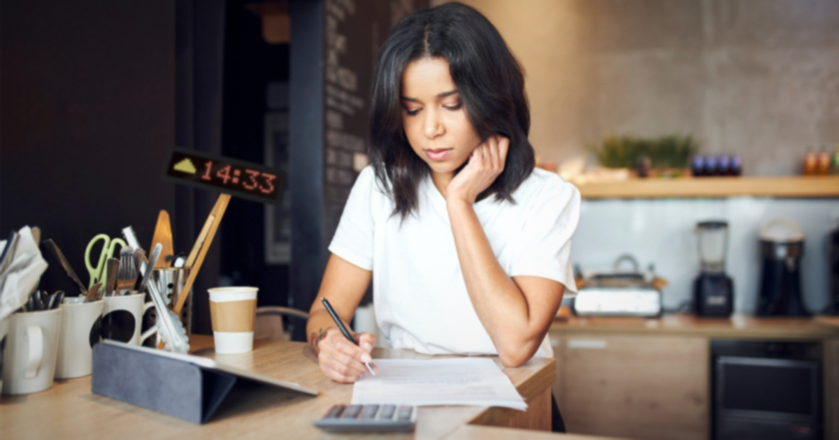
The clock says 14:33
